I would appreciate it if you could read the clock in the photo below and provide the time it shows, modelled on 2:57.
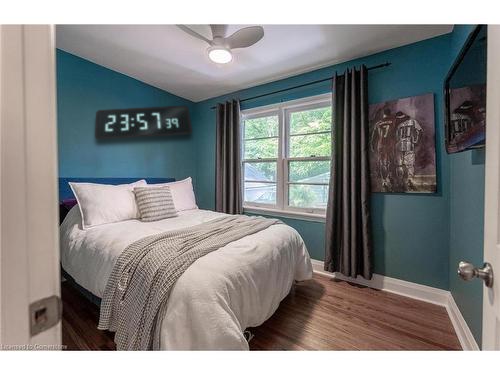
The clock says 23:57
